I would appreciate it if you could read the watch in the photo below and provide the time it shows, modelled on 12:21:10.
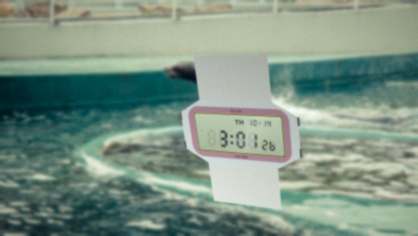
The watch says 3:01:26
